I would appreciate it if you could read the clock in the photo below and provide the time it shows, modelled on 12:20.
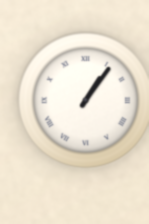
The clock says 1:06
